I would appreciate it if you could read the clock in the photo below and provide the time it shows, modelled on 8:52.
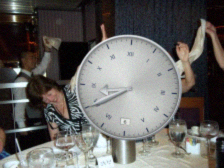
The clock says 8:40
